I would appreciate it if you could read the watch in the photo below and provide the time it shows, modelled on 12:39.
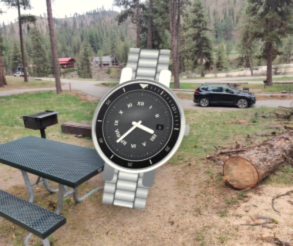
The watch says 3:37
